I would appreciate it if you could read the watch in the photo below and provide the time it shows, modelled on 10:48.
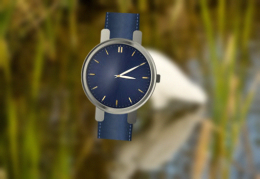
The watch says 3:10
